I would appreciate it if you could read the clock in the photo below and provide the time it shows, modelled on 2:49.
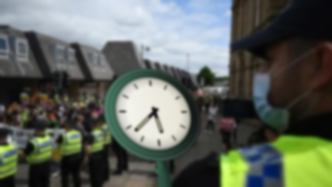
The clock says 5:38
